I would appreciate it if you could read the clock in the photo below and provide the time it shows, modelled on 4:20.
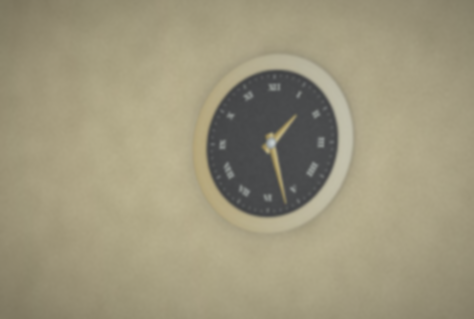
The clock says 1:27
